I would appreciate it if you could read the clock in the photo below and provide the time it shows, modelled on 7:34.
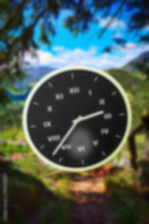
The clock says 2:37
